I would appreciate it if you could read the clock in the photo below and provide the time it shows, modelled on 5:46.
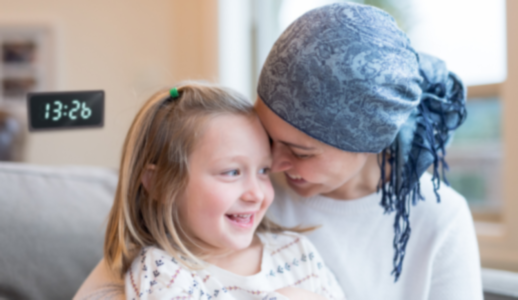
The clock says 13:26
